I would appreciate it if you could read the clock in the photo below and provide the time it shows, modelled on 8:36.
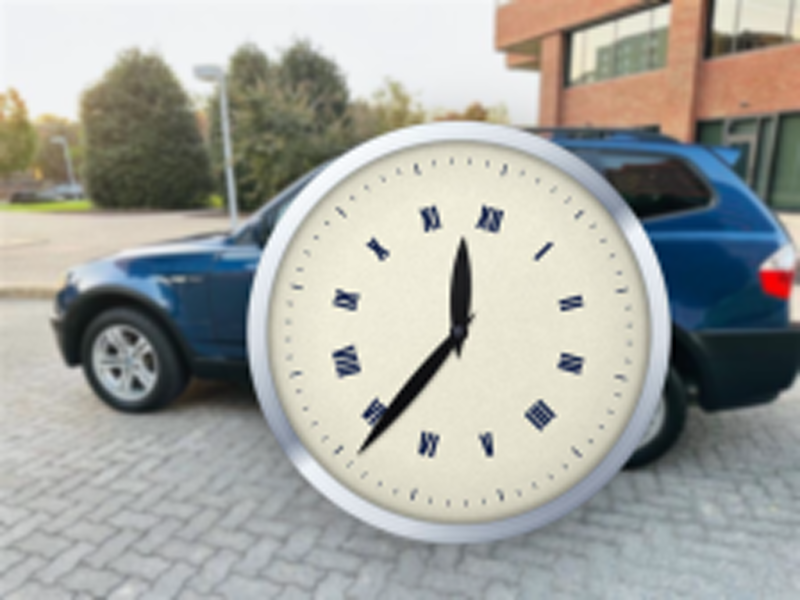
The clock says 11:34
